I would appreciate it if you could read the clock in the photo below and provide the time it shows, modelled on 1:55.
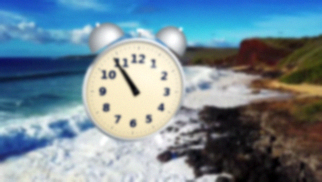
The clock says 10:54
